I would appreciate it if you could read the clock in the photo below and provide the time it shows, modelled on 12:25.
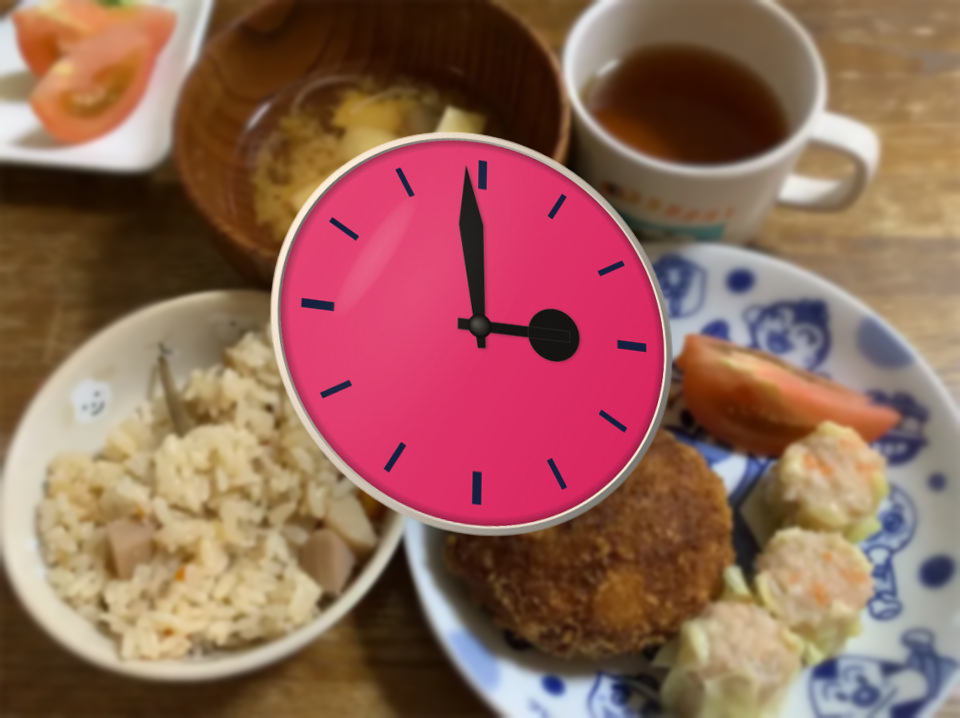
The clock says 2:59
